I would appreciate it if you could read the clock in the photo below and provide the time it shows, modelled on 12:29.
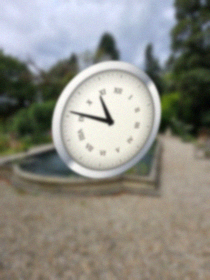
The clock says 10:46
